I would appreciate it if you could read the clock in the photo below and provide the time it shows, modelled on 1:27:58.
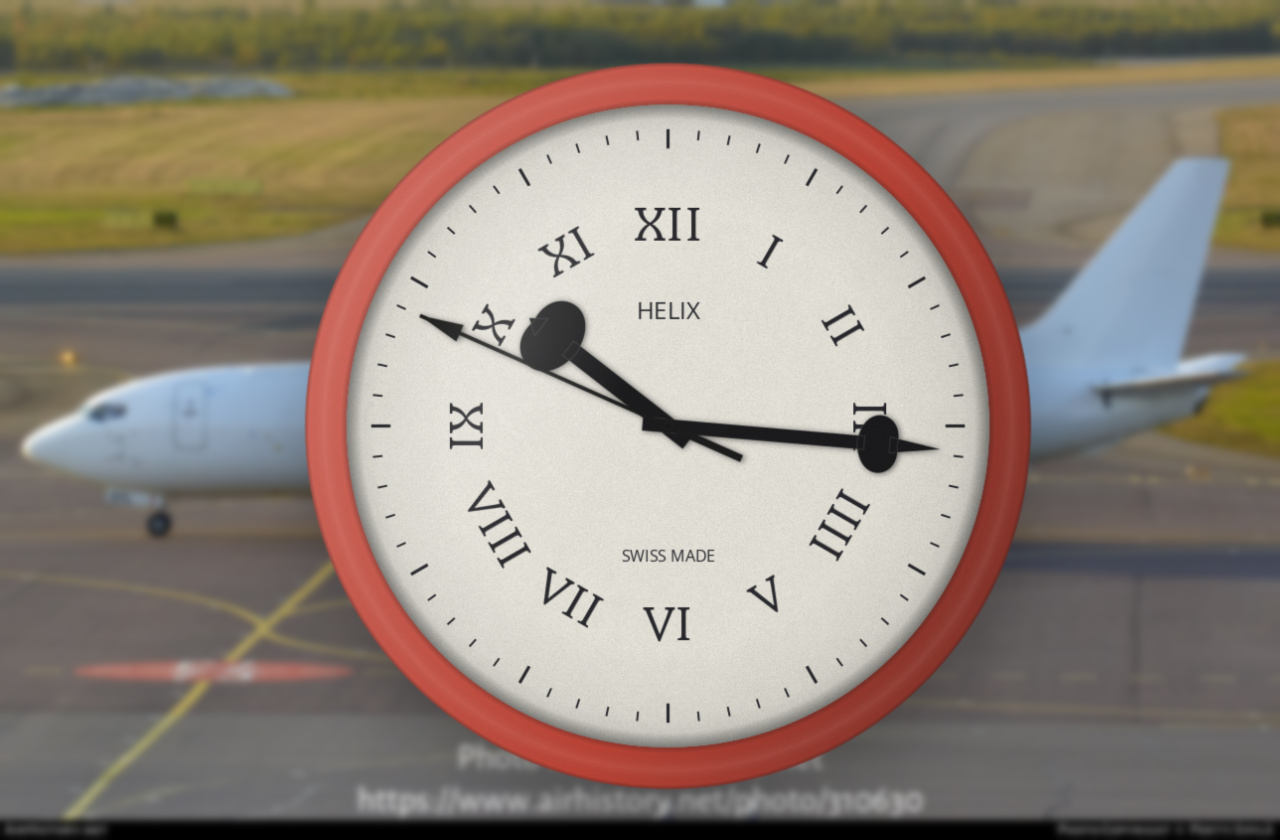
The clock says 10:15:49
